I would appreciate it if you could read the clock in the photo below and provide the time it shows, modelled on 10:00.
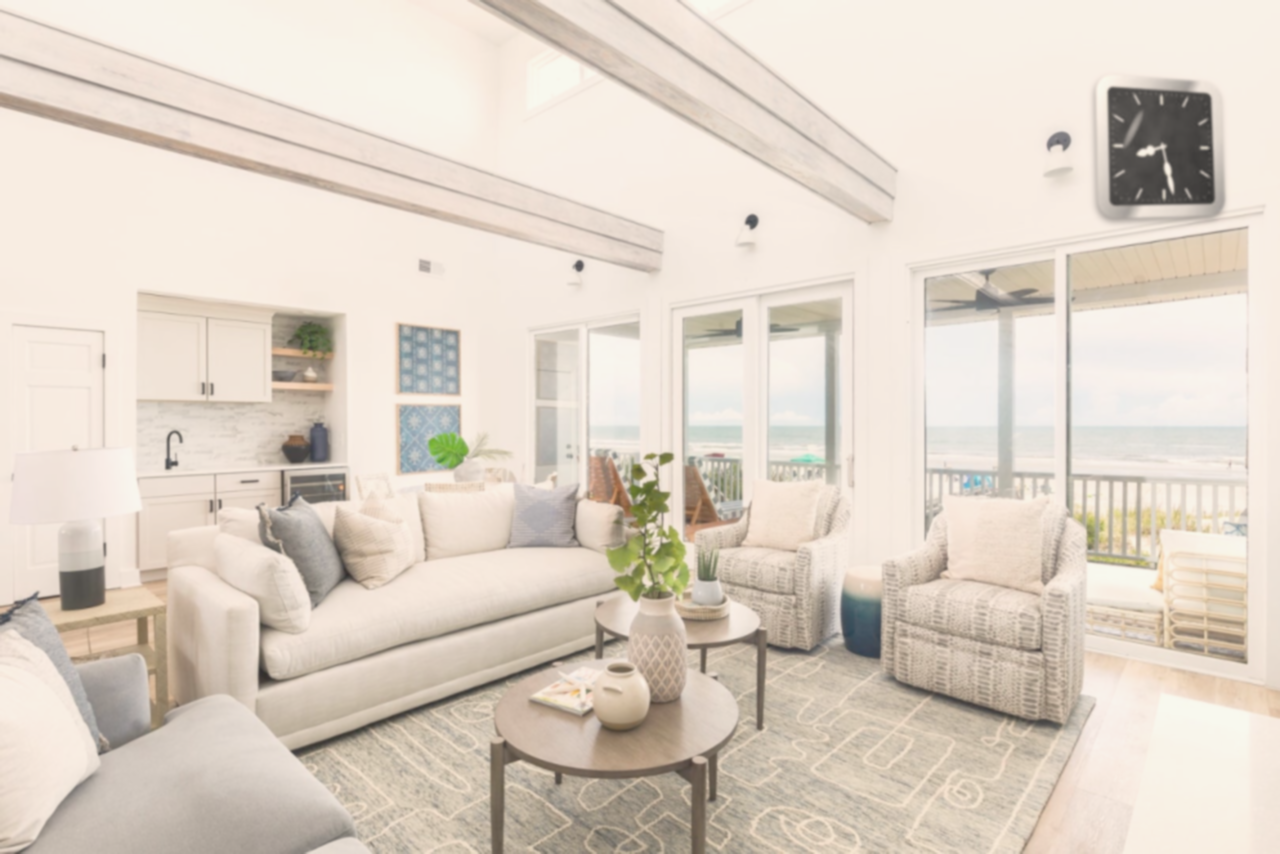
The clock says 8:28
